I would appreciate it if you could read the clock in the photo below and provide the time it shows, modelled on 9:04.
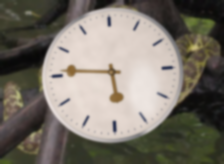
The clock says 5:46
